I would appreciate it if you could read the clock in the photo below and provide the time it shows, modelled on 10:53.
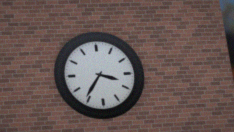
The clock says 3:36
